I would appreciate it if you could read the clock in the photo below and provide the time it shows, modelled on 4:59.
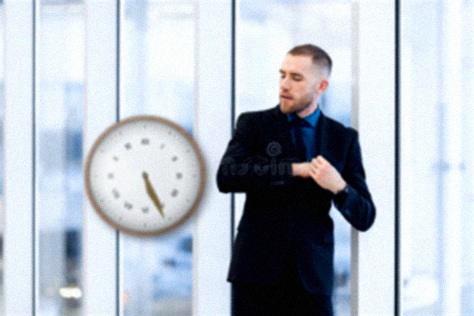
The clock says 5:26
